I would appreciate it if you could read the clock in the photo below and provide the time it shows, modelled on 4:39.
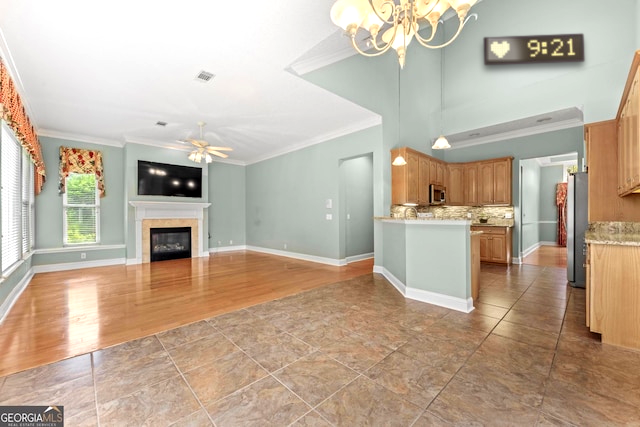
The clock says 9:21
